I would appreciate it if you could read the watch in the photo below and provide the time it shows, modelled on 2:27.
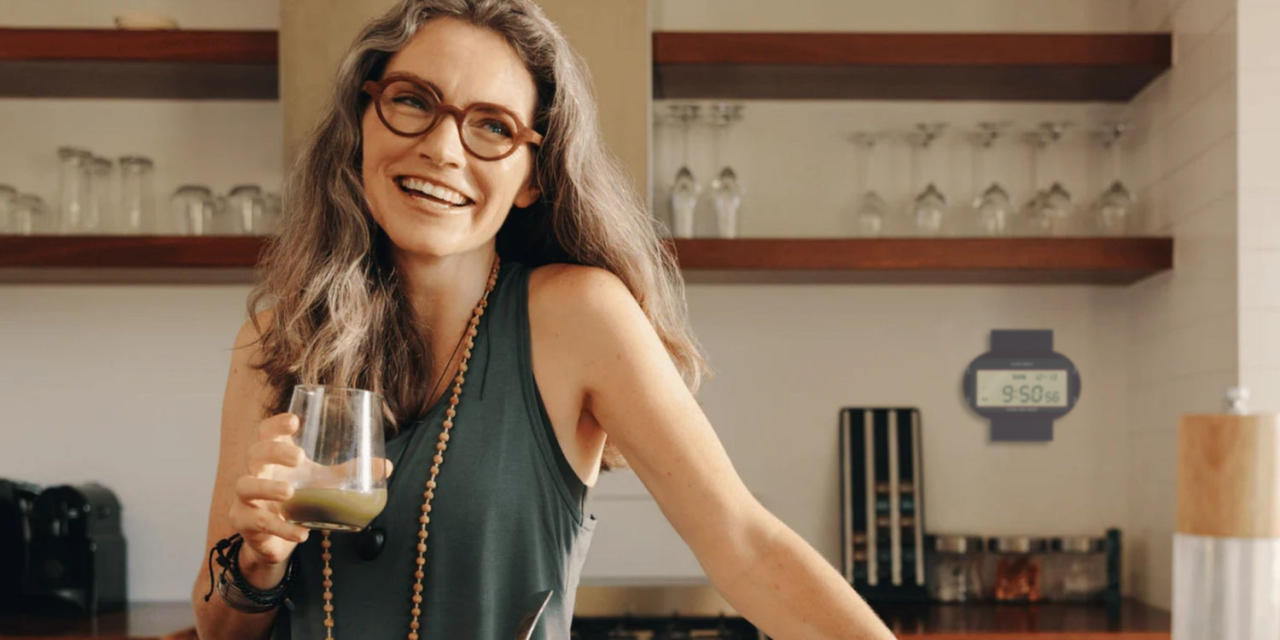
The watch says 9:50
